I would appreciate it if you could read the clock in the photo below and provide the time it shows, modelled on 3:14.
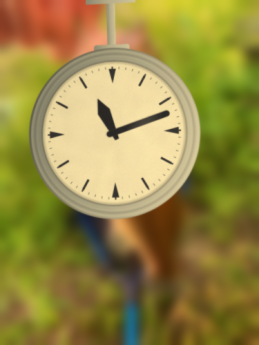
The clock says 11:12
